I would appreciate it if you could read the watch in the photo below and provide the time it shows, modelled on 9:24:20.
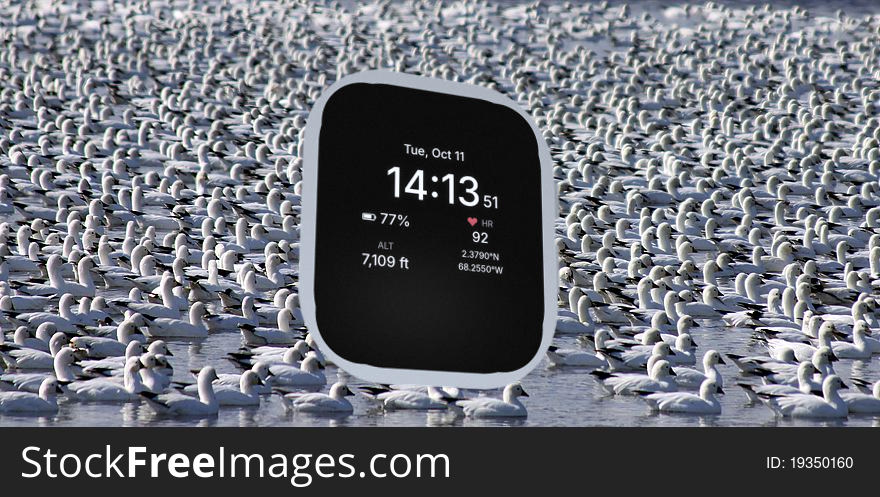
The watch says 14:13:51
